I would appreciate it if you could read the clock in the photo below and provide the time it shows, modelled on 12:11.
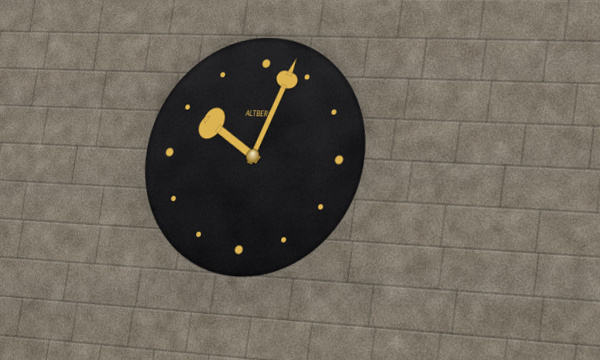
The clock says 10:03
